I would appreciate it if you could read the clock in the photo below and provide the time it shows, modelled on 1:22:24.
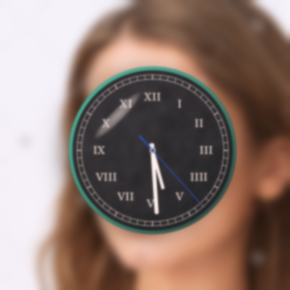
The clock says 5:29:23
